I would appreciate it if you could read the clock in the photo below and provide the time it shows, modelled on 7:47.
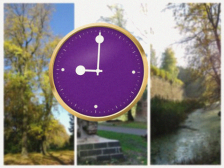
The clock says 9:00
